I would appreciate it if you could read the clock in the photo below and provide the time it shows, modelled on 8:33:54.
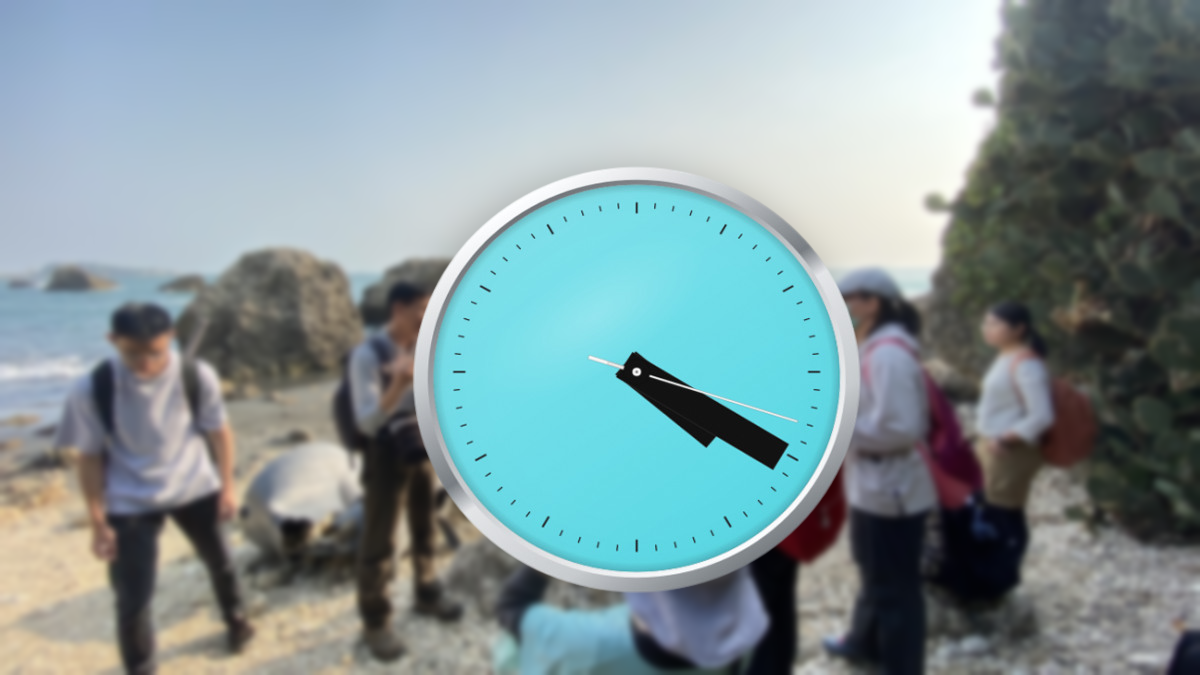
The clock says 4:20:18
